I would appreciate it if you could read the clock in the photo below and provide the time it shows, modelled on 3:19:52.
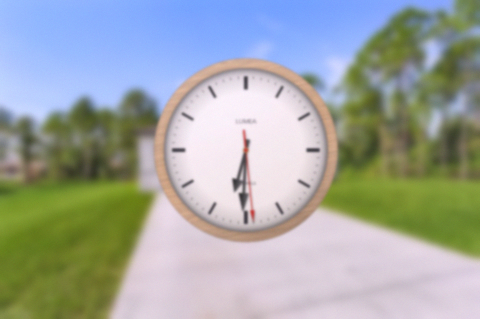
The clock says 6:30:29
